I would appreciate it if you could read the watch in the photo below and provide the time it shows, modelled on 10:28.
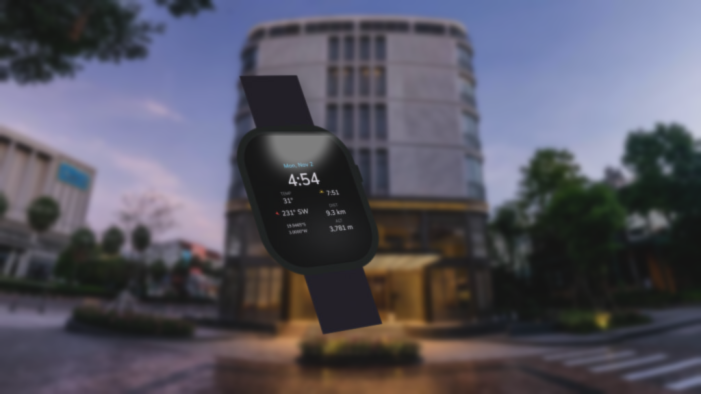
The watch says 4:54
